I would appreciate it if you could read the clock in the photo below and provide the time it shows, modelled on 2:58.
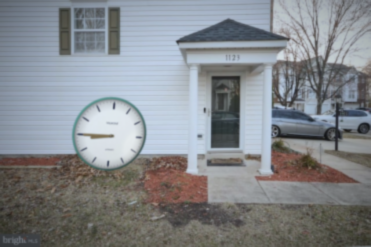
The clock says 8:45
